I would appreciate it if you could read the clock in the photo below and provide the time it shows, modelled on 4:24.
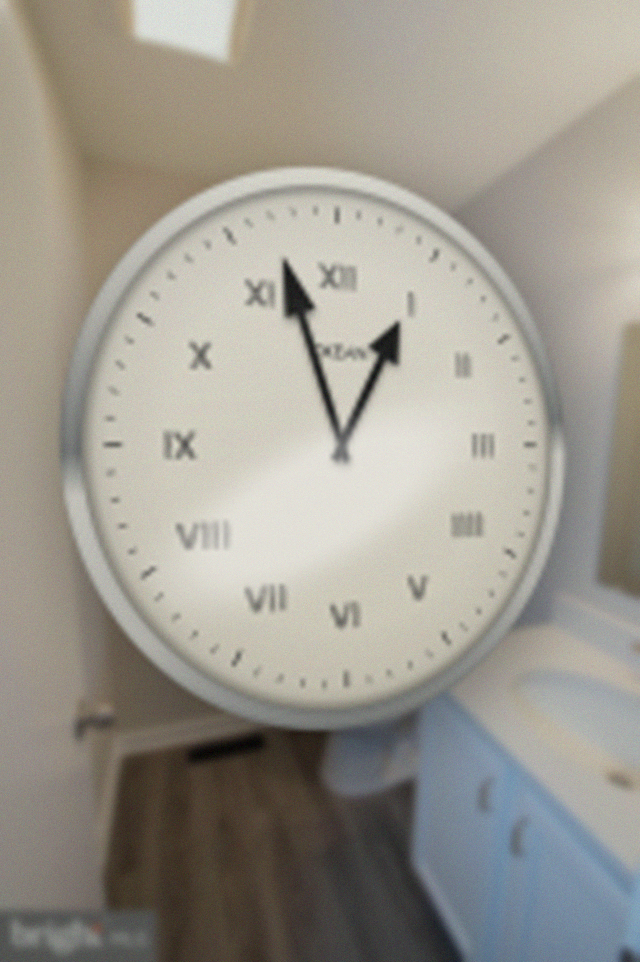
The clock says 12:57
